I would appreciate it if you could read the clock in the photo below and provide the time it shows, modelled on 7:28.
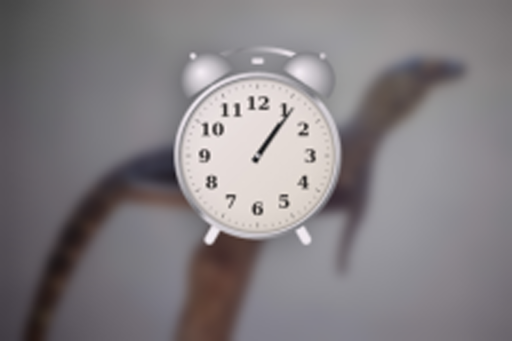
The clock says 1:06
